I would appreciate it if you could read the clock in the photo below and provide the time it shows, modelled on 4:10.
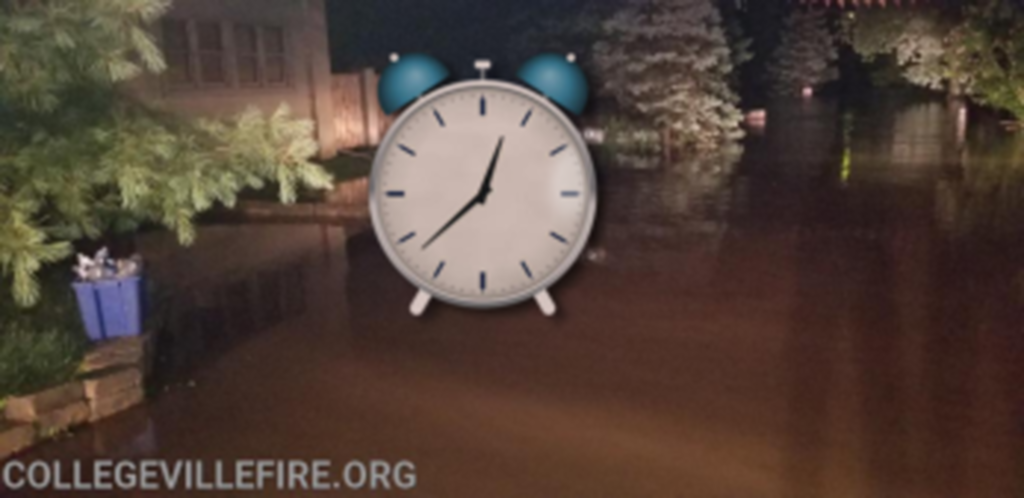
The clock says 12:38
